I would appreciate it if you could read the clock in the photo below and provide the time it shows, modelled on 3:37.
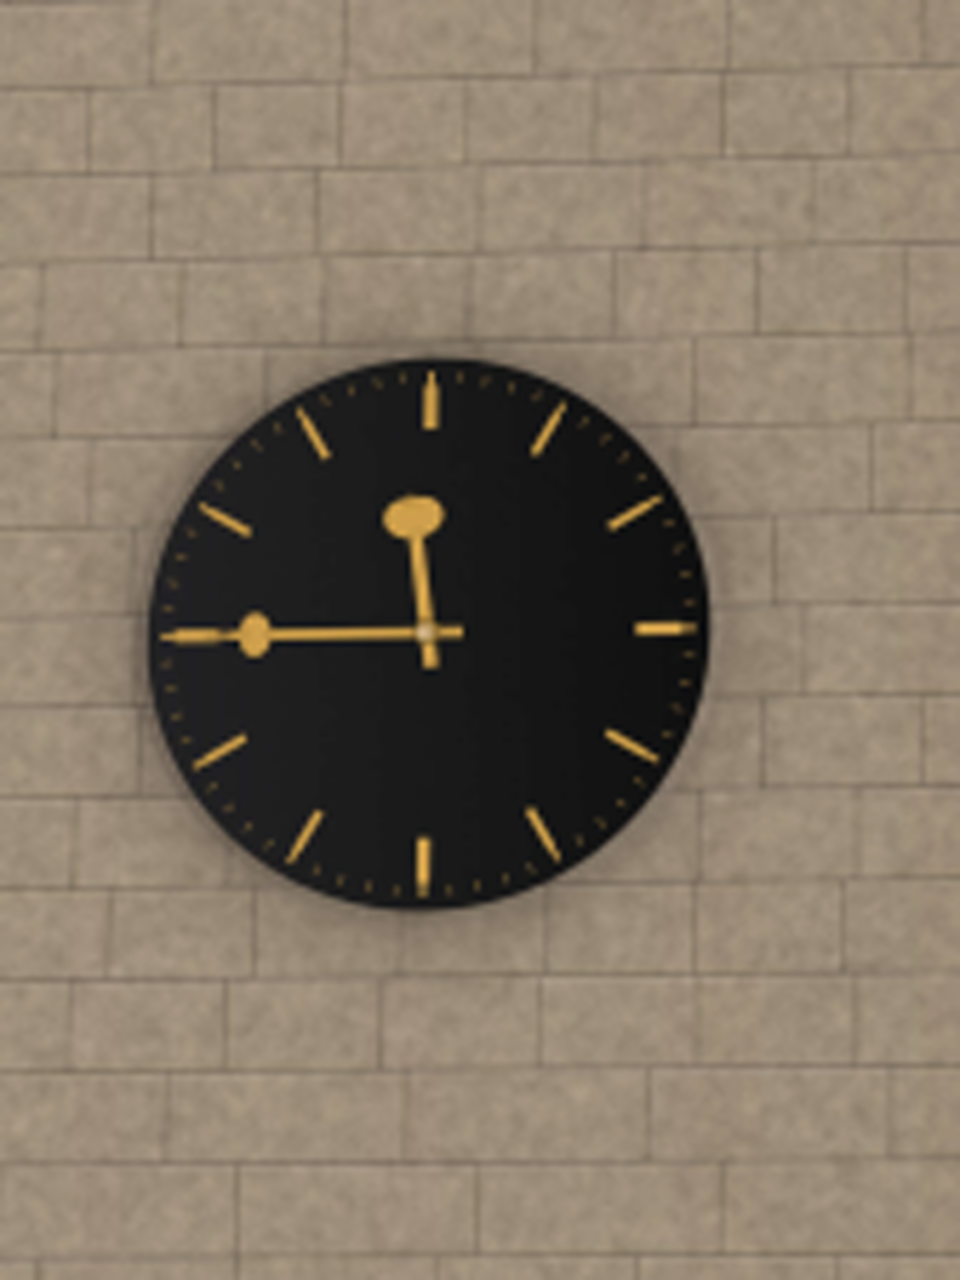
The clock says 11:45
